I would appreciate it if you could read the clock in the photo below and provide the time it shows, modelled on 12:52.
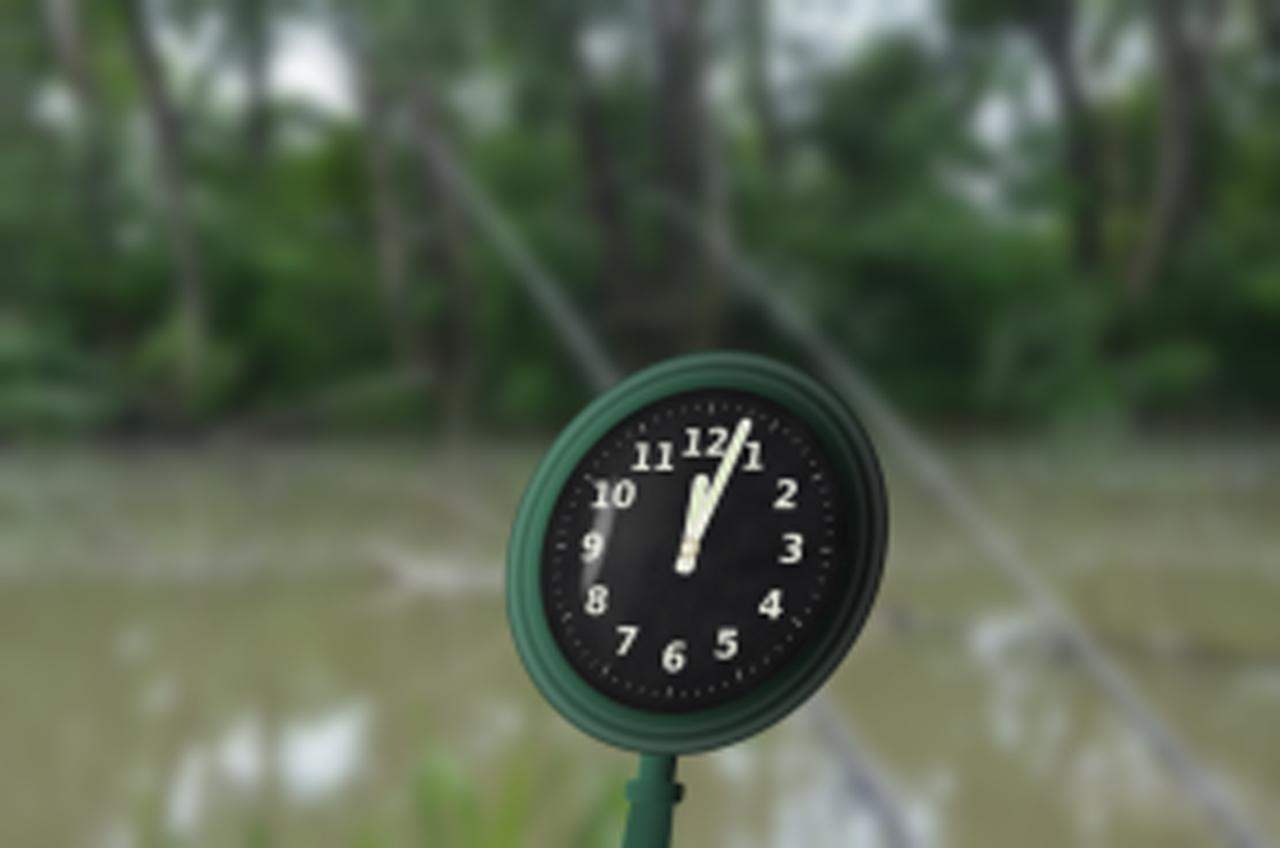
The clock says 12:03
